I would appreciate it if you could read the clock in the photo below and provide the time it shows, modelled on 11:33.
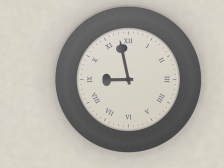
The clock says 8:58
